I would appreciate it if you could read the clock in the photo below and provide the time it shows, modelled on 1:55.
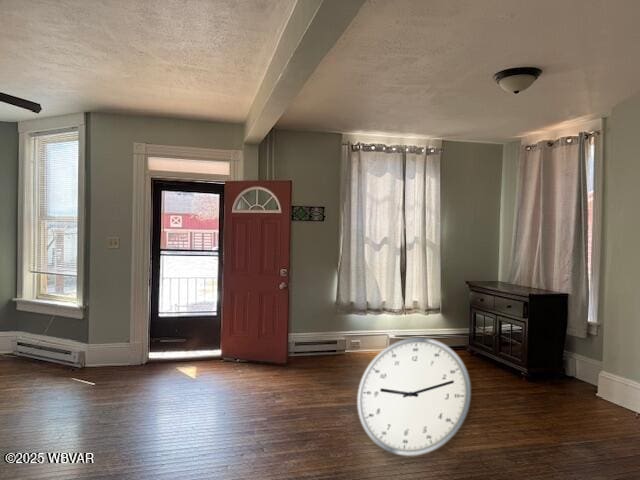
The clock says 9:12
